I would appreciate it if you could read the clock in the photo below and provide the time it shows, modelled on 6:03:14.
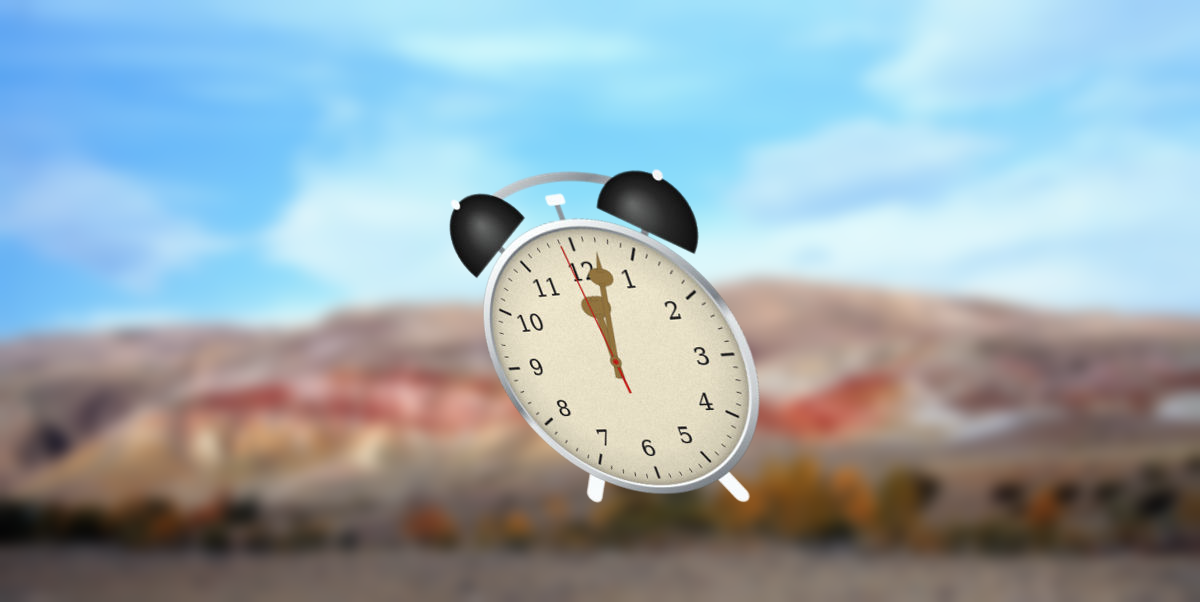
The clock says 12:01:59
